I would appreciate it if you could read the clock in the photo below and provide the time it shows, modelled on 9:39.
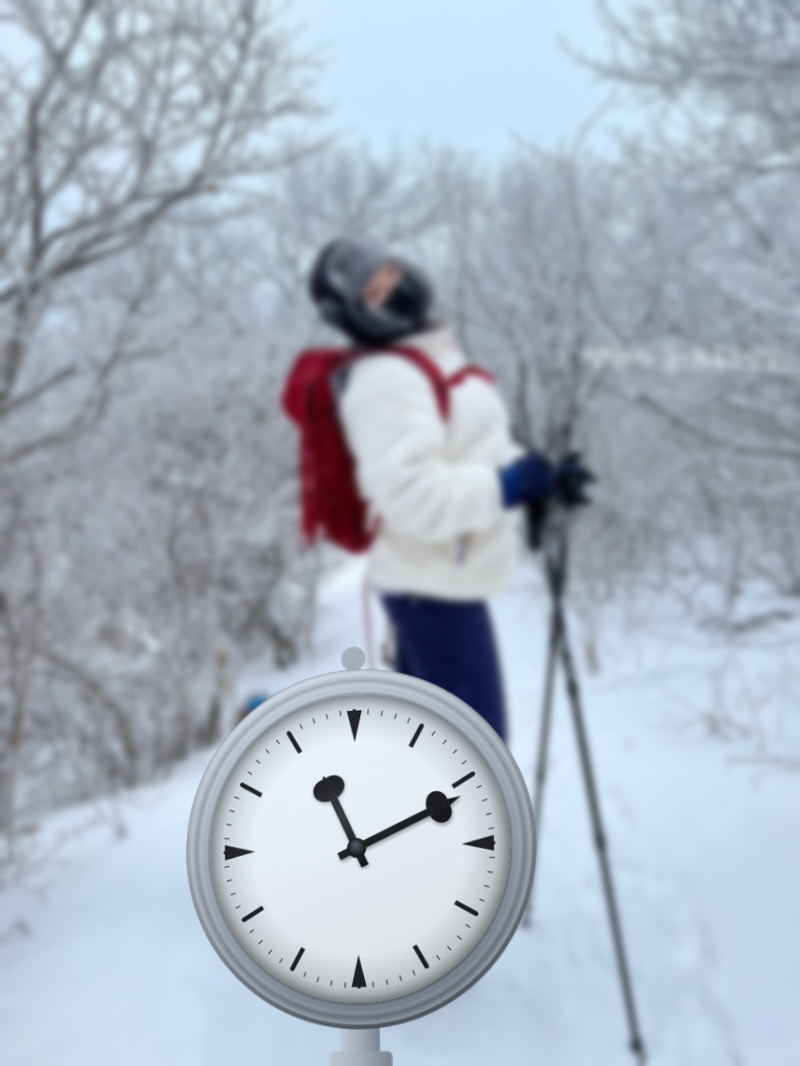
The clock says 11:11
